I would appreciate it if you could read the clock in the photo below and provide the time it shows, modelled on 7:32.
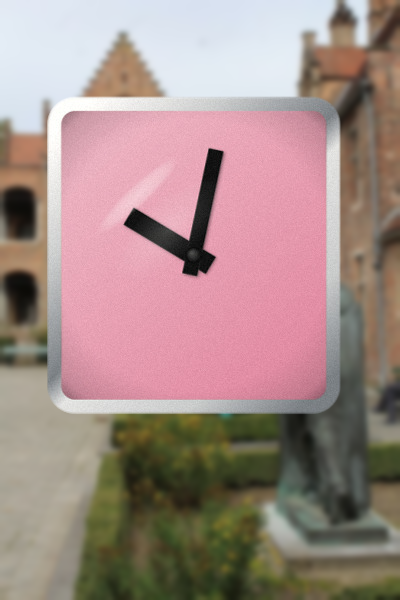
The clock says 10:02
